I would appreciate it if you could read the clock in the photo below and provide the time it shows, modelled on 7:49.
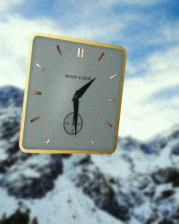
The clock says 1:29
